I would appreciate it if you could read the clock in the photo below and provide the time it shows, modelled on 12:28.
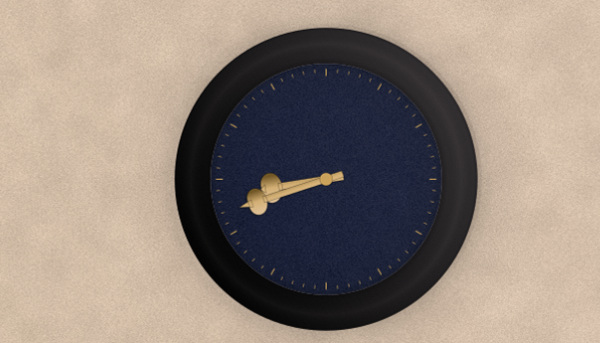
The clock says 8:42
